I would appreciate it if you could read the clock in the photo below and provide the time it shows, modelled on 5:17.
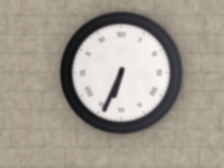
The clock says 6:34
